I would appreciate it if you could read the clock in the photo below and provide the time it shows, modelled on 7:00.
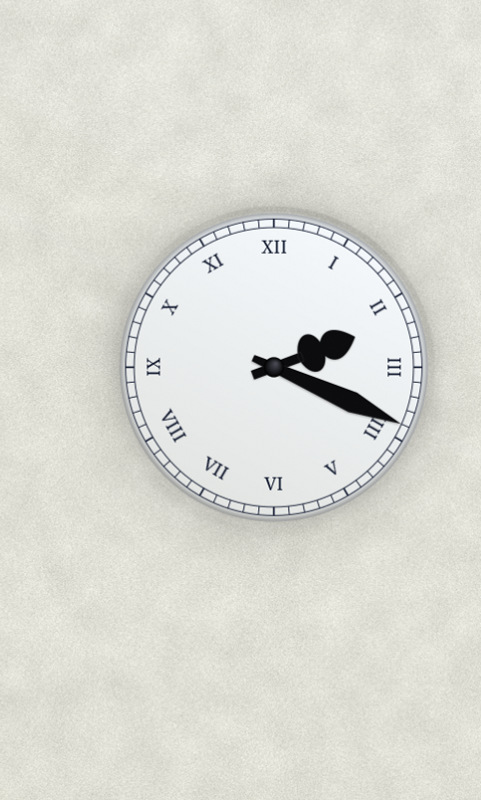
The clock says 2:19
